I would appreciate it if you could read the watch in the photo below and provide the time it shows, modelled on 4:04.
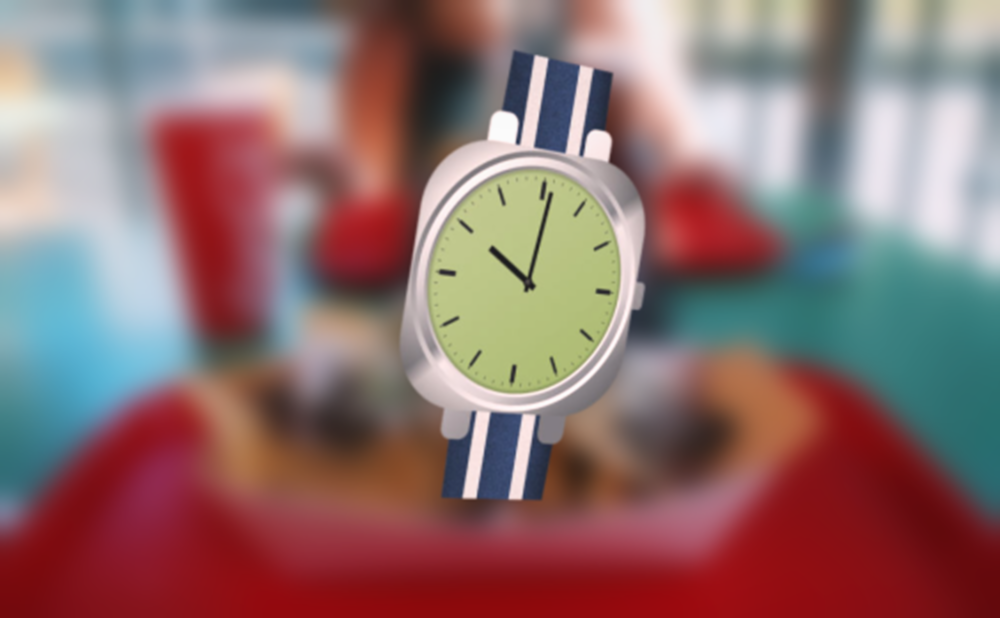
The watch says 10:01
